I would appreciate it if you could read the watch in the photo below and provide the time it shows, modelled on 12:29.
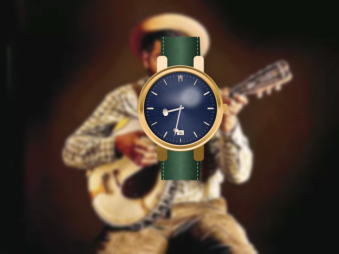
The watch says 8:32
